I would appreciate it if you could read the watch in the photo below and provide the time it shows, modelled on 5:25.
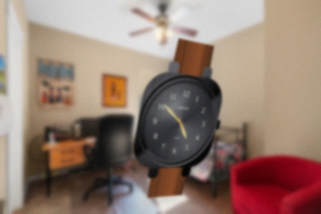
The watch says 4:51
